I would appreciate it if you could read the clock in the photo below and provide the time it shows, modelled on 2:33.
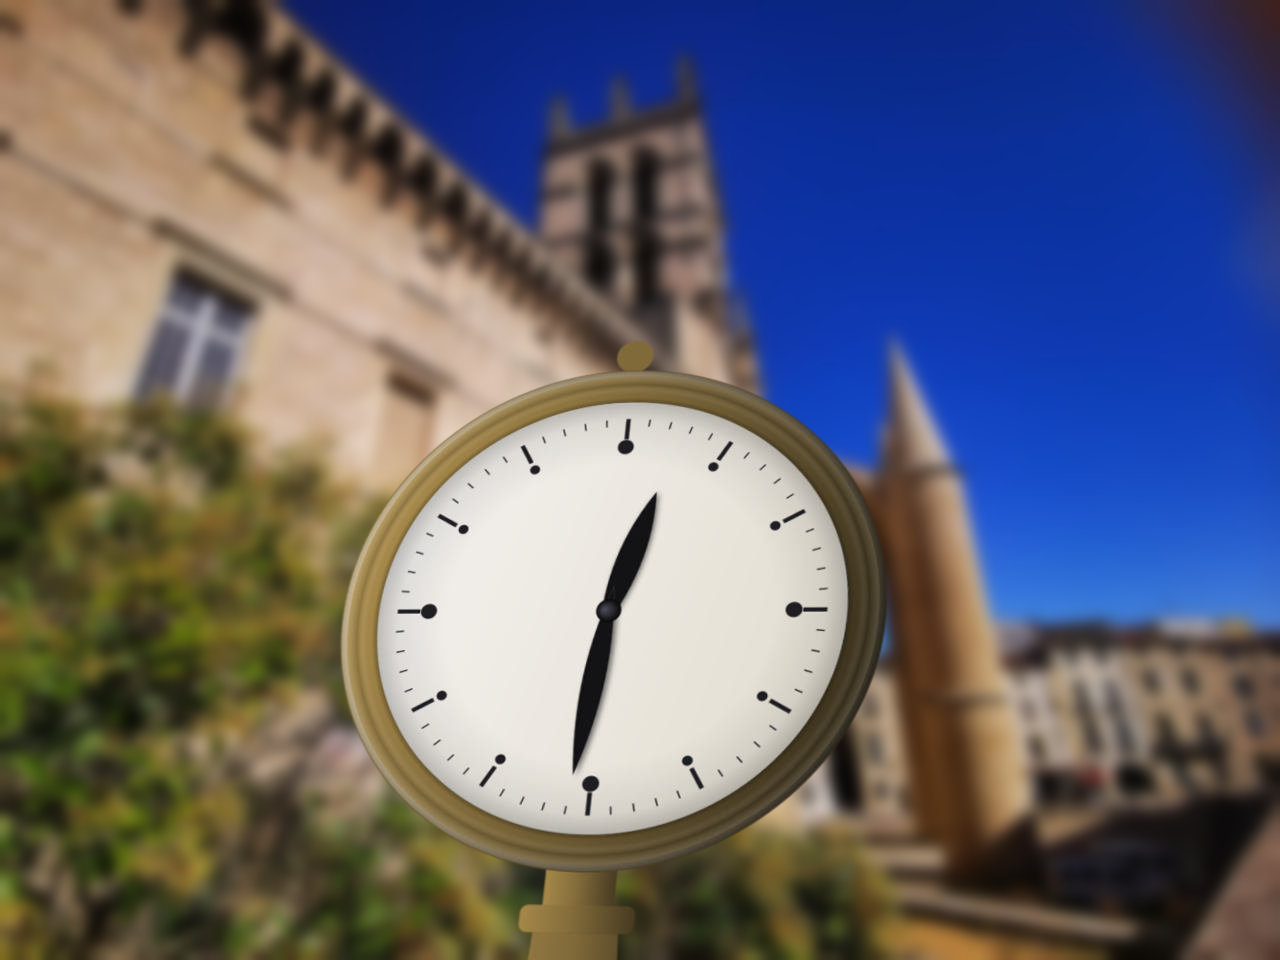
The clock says 12:31
